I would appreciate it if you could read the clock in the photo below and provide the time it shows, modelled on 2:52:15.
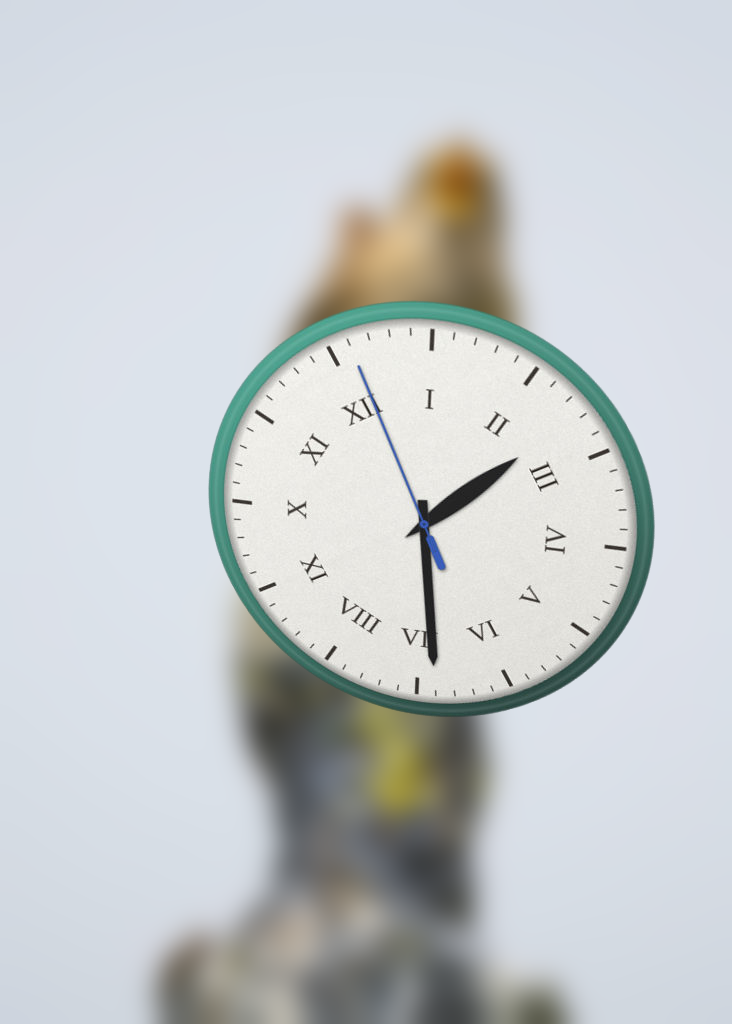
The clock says 2:34:01
